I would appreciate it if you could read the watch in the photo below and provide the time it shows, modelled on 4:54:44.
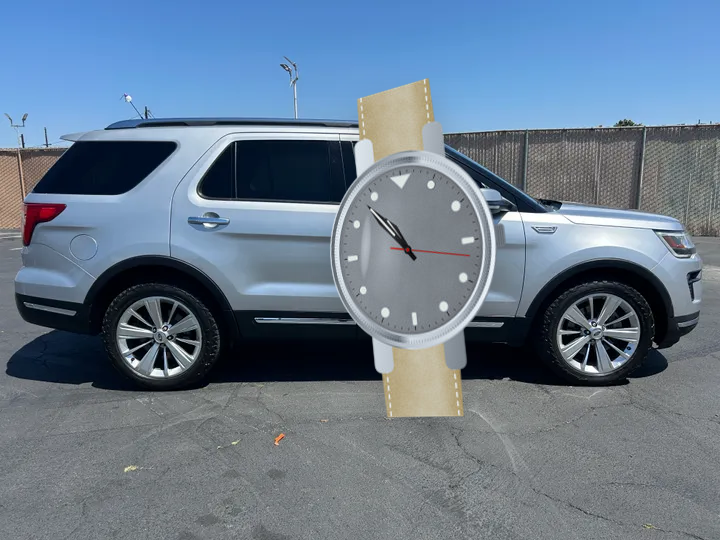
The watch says 10:53:17
